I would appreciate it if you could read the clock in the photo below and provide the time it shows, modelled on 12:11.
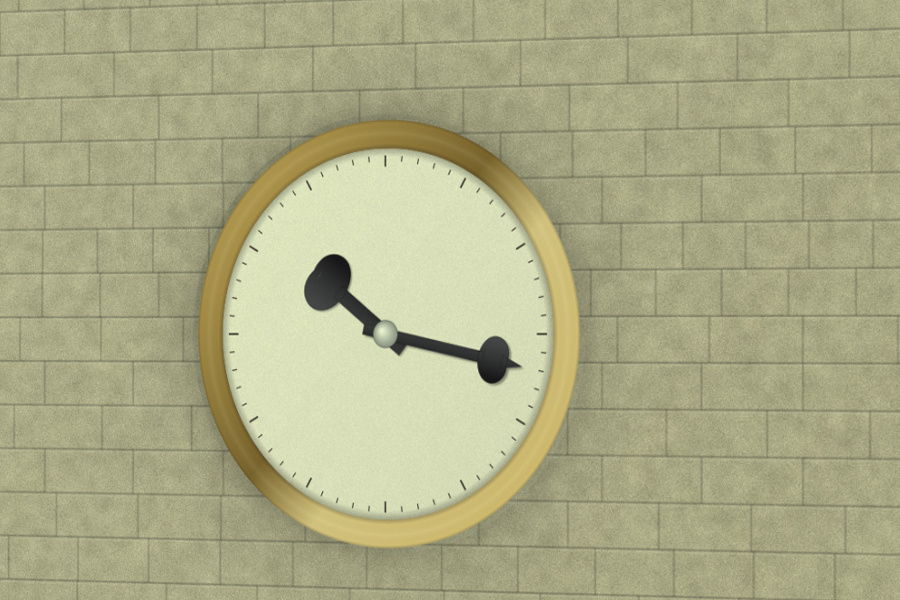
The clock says 10:17
